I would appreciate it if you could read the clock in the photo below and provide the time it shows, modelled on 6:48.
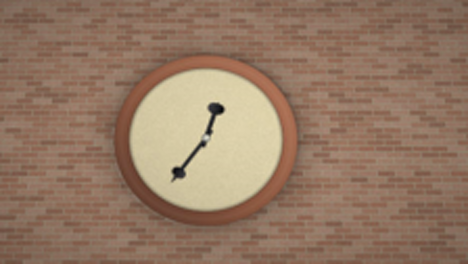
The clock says 12:36
